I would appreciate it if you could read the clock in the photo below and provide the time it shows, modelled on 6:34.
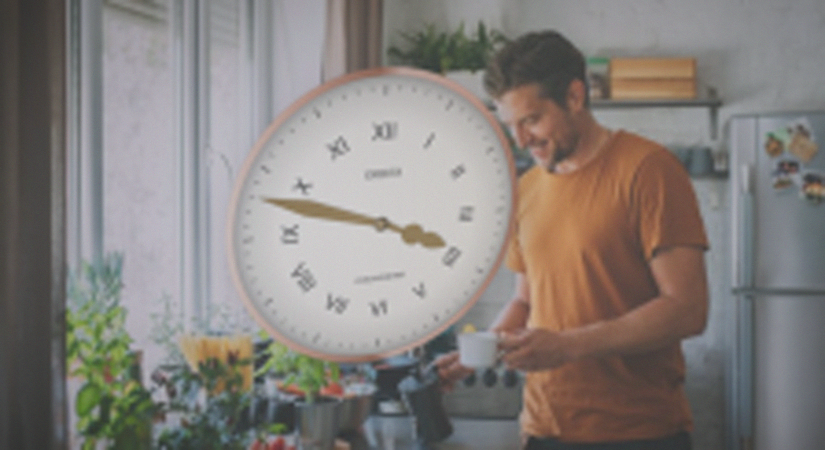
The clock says 3:48
